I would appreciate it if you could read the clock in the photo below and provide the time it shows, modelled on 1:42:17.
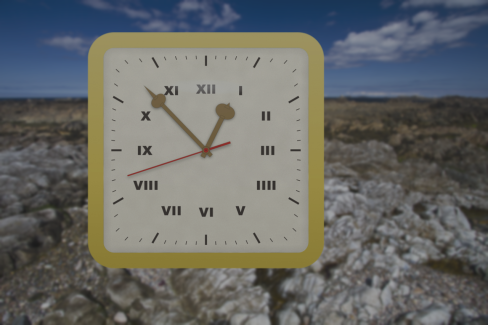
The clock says 12:52:42
